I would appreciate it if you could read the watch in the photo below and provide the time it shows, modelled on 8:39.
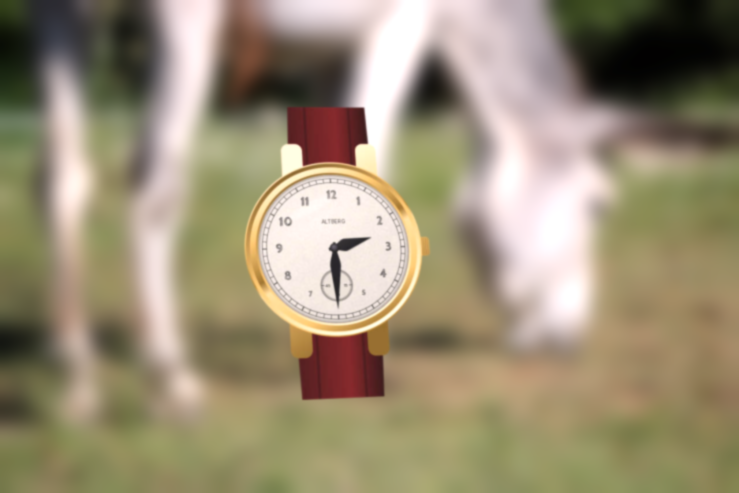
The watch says 2:30
